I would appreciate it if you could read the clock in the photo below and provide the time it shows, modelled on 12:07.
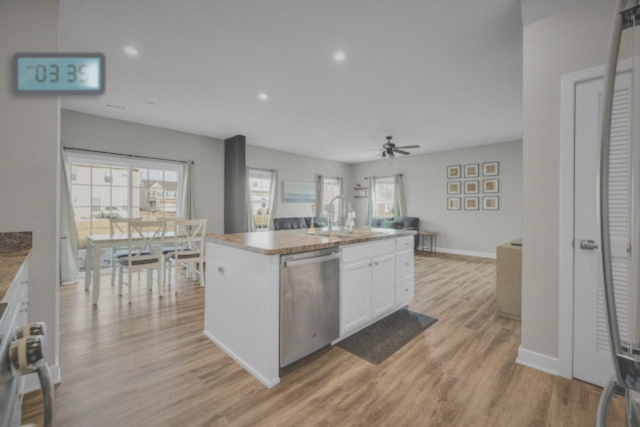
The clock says 3:35
